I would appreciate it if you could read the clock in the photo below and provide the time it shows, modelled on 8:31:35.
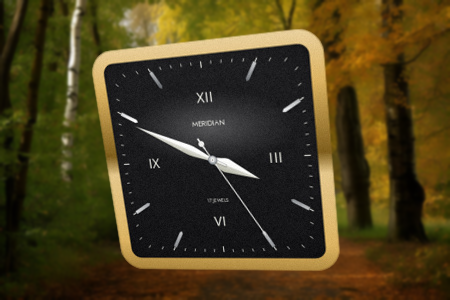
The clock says 3:49:25
